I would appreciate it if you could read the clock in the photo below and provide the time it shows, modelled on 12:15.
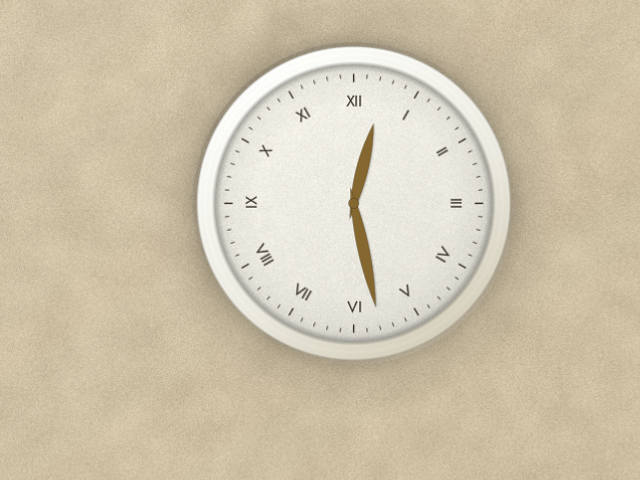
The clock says 12:28
